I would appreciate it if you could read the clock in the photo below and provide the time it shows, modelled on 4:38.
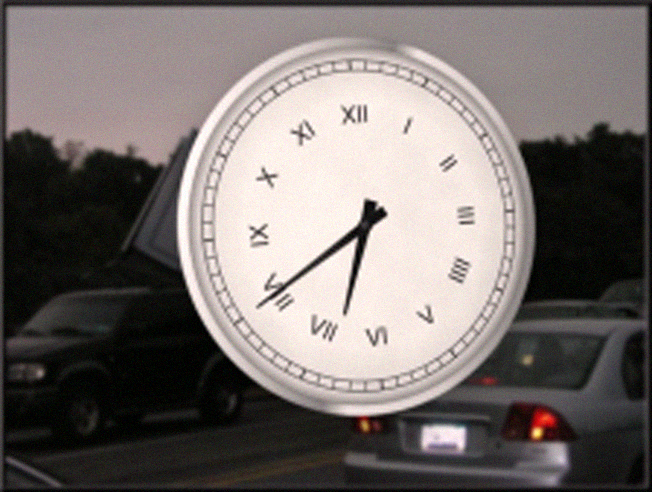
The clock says 6:40
